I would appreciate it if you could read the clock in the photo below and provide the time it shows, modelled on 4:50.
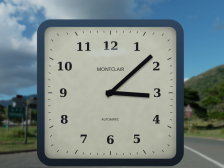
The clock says 3:08
